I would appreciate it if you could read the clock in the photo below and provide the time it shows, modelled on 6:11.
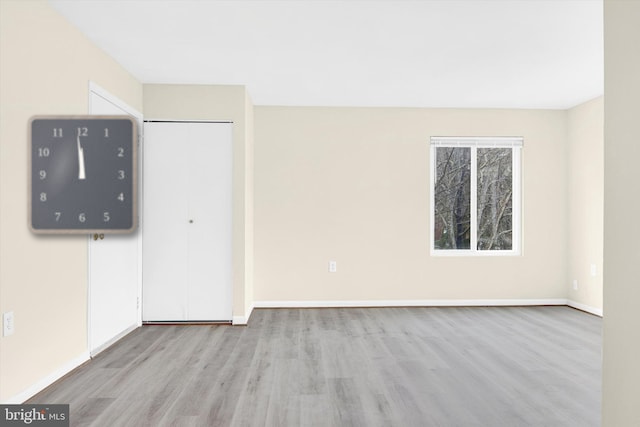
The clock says 11:59
